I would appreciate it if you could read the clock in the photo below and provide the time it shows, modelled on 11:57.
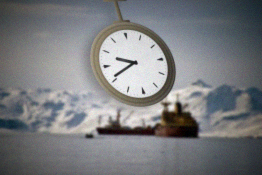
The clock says 9:41
